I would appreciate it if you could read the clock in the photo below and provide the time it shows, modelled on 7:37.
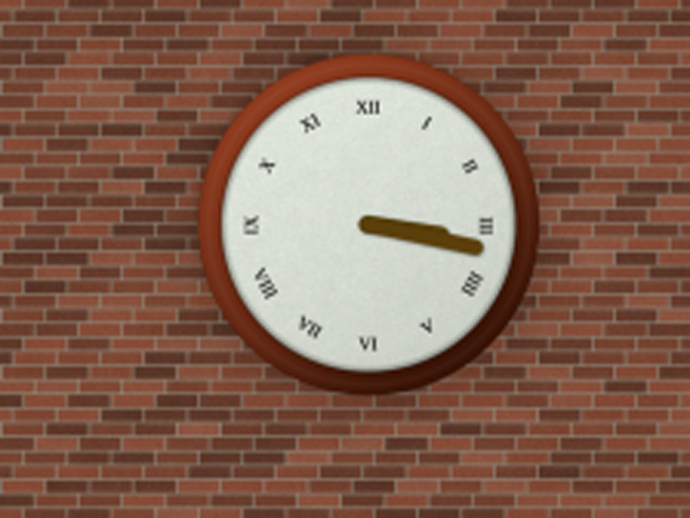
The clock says 3:17
